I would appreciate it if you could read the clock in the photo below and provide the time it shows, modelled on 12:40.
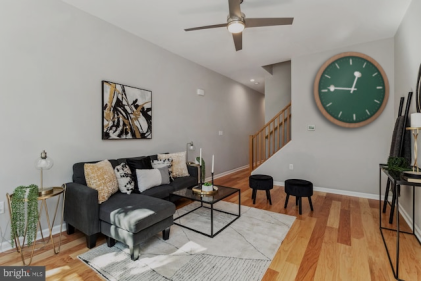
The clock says 12:46
